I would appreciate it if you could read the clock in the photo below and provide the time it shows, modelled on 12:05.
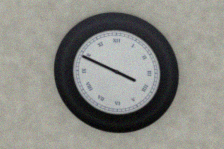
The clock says 3:49
